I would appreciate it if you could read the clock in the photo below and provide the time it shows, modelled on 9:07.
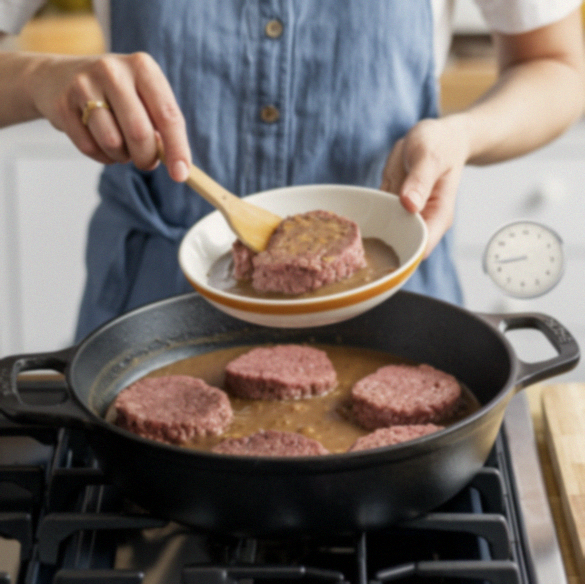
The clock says 8:43
